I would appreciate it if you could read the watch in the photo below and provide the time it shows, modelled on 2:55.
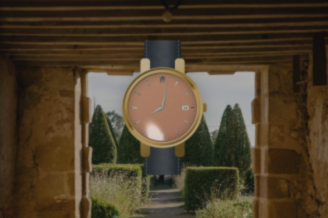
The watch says 8:02
